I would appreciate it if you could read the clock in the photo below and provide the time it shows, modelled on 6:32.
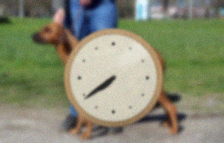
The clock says 7:39
